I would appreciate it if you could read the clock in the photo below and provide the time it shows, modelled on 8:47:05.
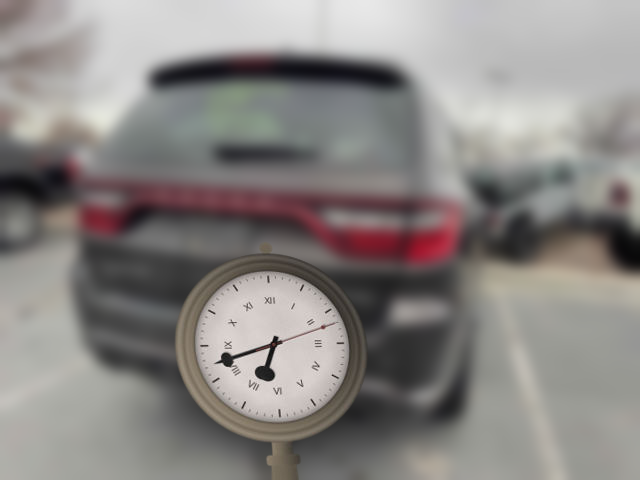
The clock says 6:42:12
